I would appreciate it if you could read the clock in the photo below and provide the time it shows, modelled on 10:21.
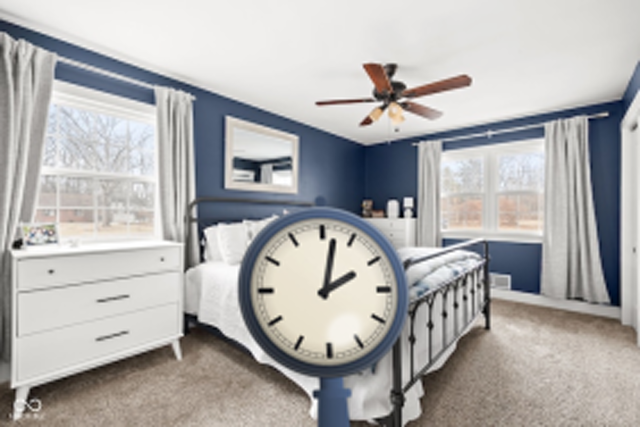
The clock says 2:02
